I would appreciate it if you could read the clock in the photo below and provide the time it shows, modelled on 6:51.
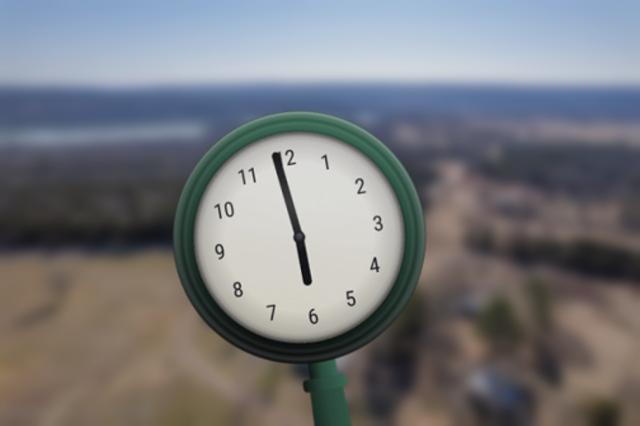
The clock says 5:59
